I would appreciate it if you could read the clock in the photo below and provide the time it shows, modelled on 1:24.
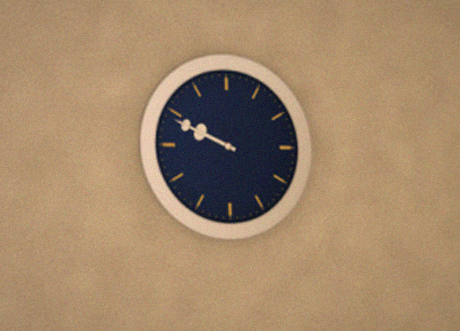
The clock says 9:49
